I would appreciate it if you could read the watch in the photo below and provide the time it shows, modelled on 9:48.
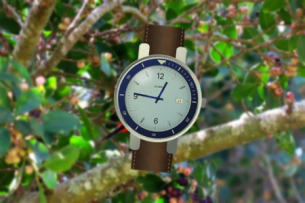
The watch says 12:46
